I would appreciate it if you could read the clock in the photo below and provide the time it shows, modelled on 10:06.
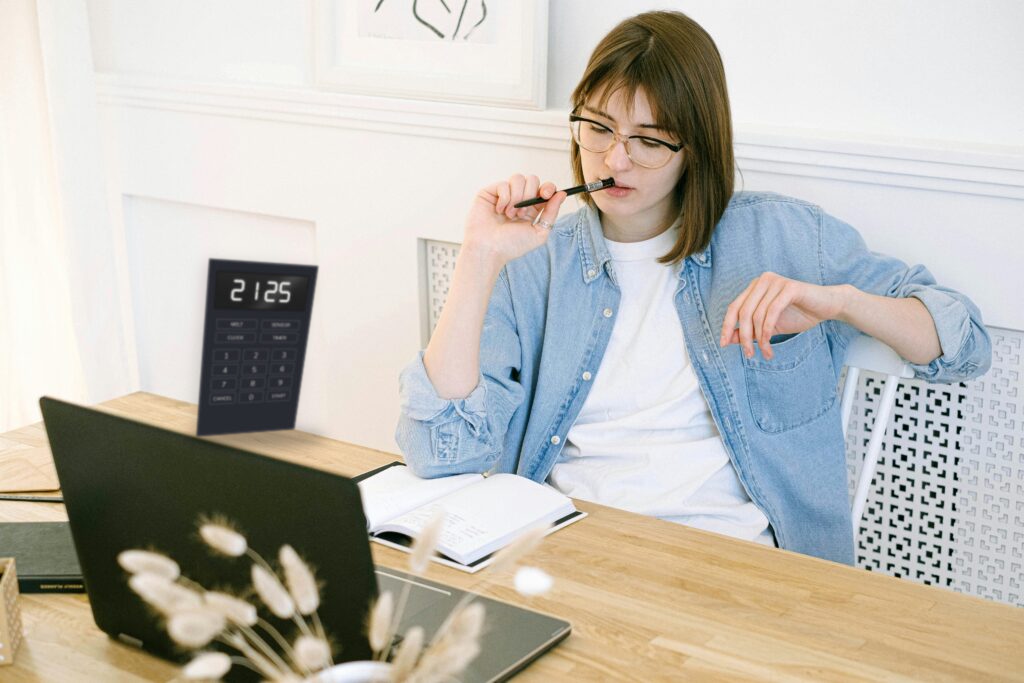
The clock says 21:25
